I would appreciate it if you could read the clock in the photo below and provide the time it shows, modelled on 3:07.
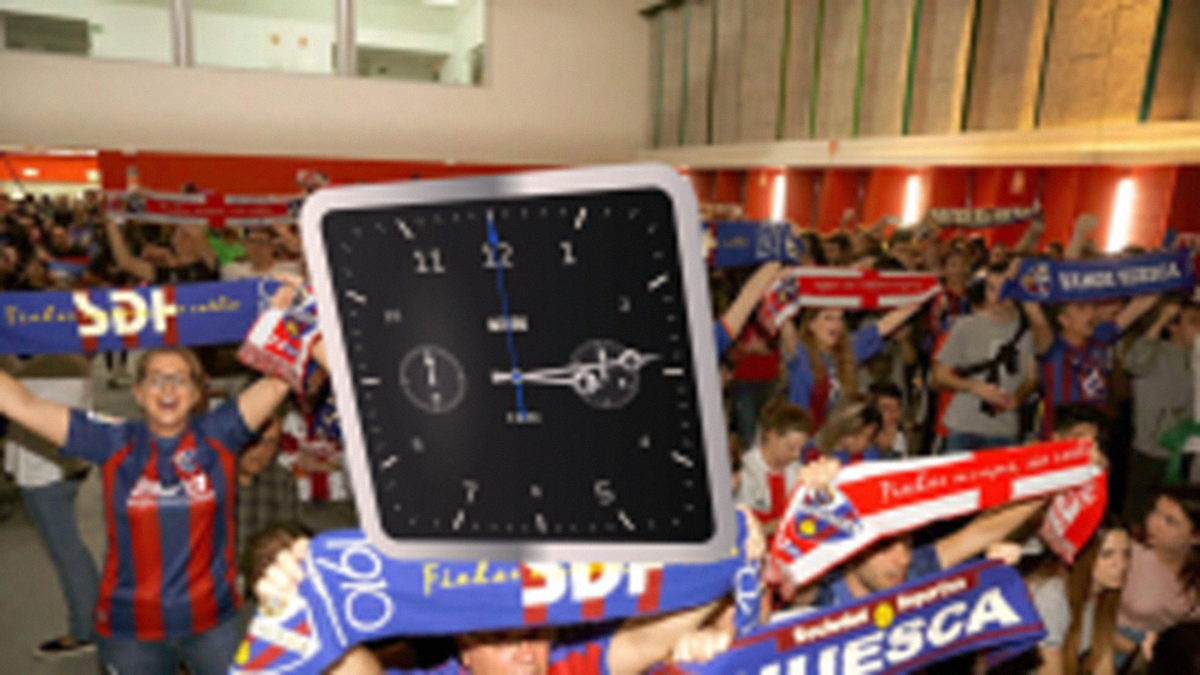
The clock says 3:14
